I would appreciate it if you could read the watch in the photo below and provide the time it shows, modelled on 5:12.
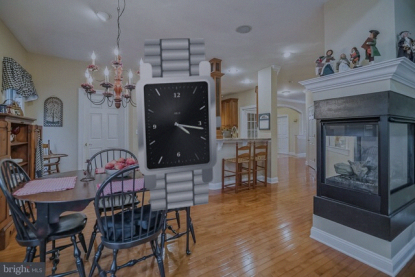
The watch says 4:17
